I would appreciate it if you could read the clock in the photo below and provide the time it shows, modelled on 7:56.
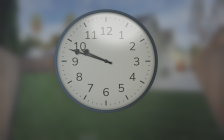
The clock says 9:48
